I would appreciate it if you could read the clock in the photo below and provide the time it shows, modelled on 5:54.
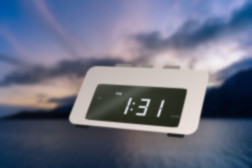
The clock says 1:31
